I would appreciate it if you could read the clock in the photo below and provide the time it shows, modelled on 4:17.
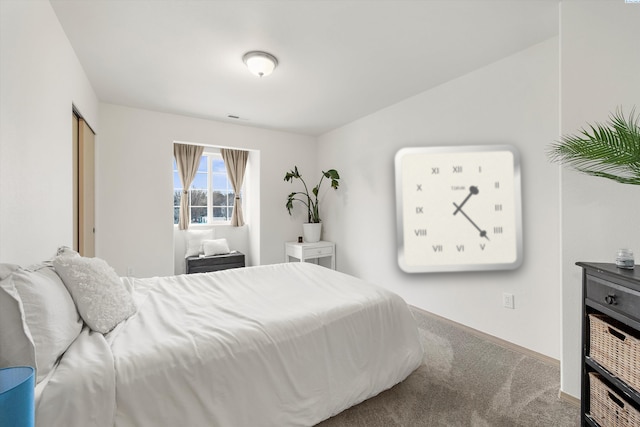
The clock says 1:23
